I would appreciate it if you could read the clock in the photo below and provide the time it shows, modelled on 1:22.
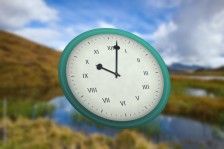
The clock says 10:02
